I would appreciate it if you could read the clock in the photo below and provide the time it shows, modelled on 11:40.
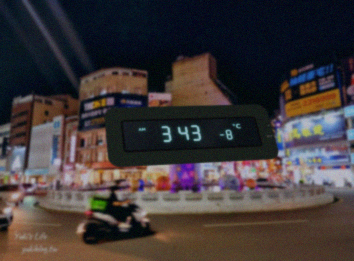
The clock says 3:43
